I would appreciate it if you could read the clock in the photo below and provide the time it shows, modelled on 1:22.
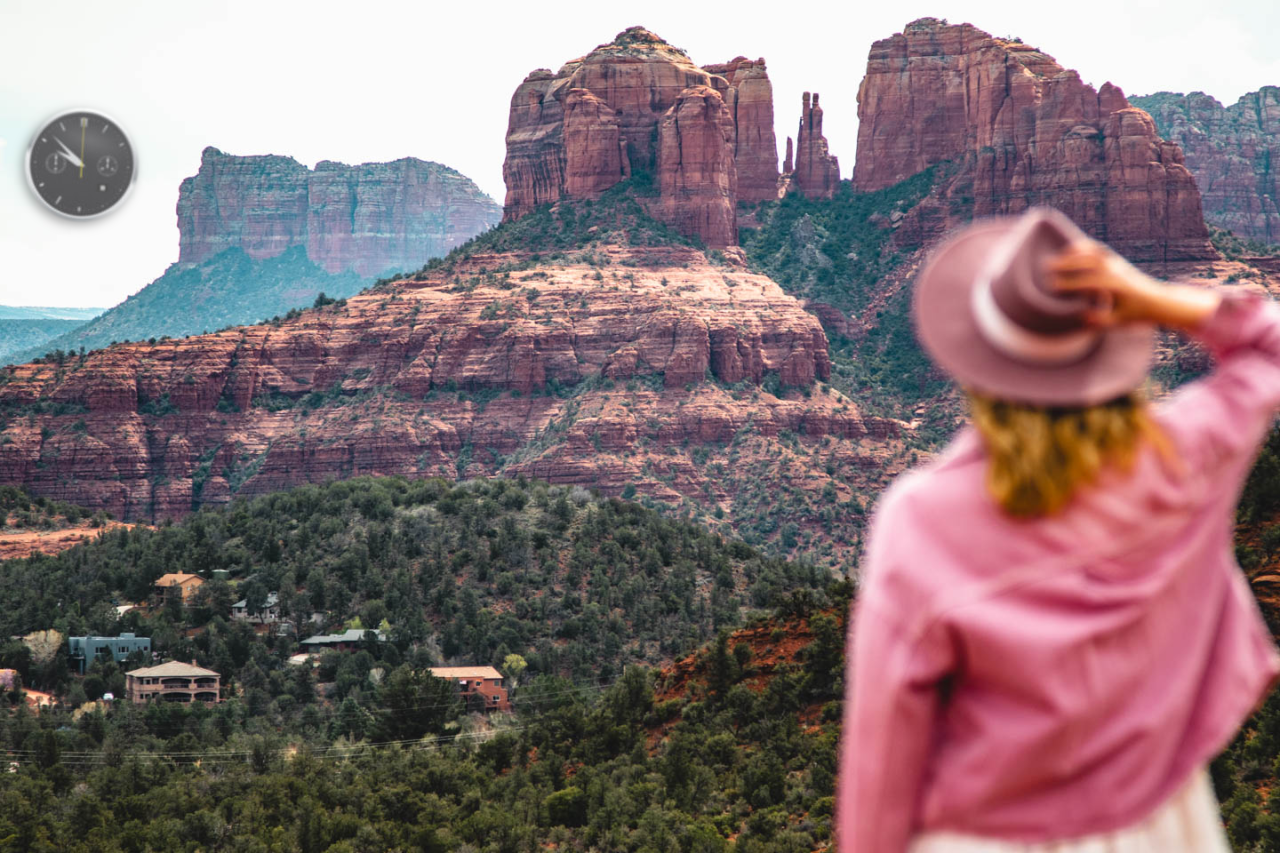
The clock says 9:52
